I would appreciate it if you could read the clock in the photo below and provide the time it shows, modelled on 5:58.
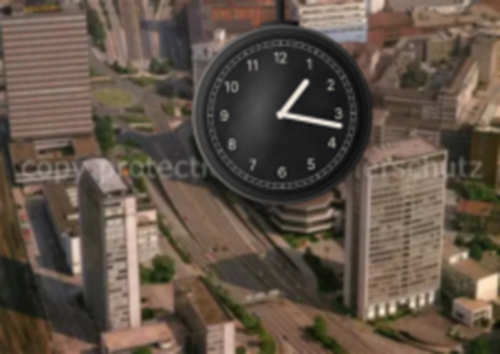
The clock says 1:17
